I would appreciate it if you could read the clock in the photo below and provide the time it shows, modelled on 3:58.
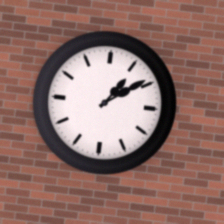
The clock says 1:09
